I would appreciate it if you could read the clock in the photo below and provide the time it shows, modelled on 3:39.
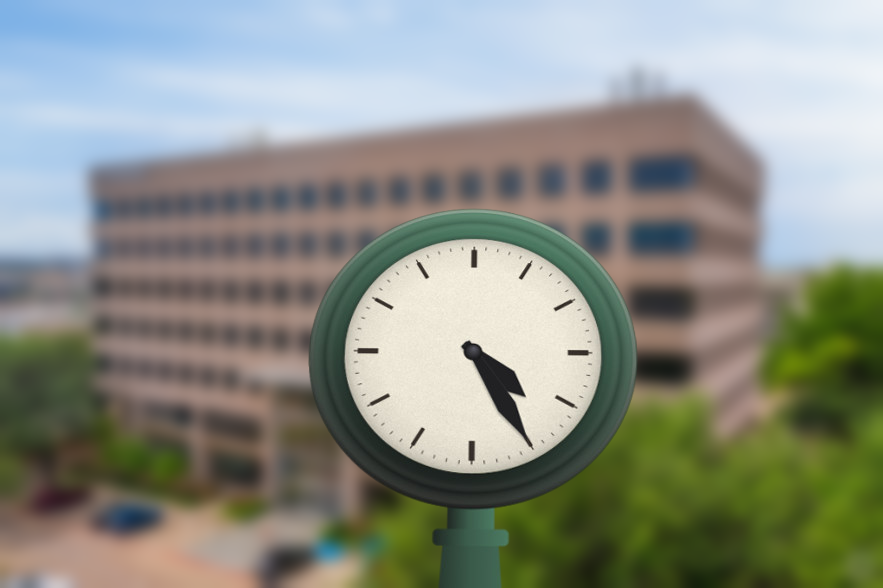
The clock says 4:25
